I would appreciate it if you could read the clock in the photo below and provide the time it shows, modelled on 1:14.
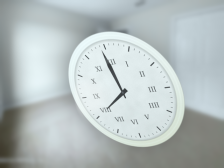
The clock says 7:59
